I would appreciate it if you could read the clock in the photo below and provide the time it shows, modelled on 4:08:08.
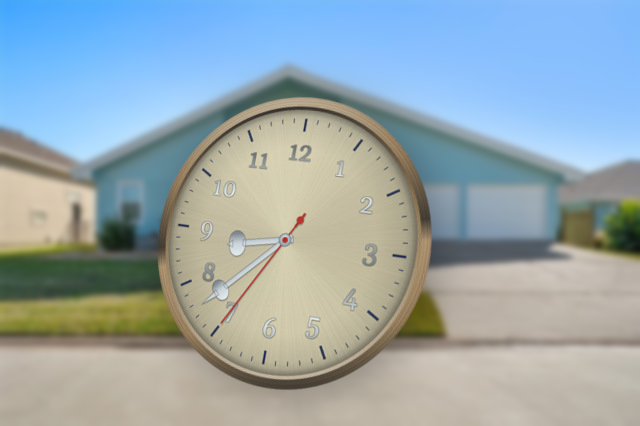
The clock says 8:37:35
